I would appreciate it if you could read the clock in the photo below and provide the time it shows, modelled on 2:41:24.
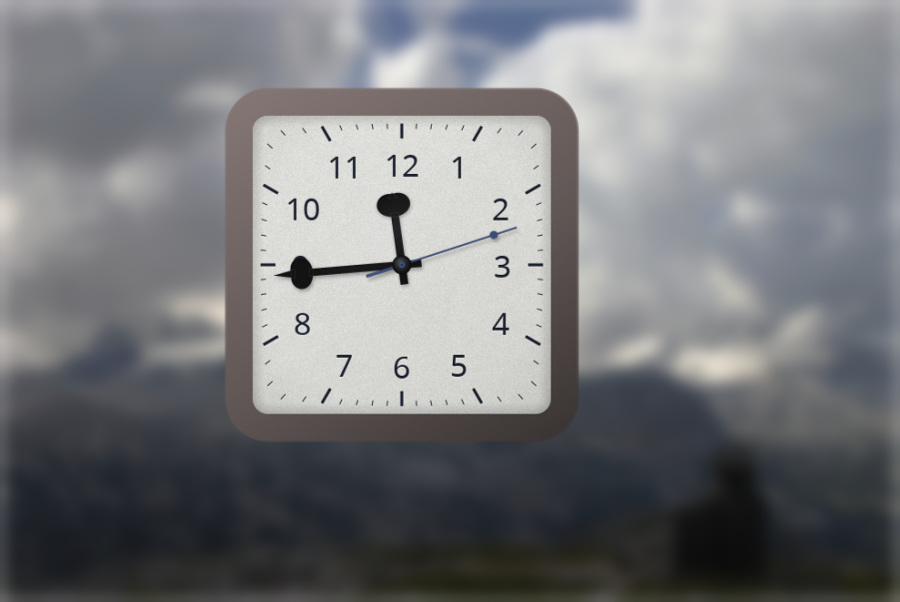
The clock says 11:44:12
